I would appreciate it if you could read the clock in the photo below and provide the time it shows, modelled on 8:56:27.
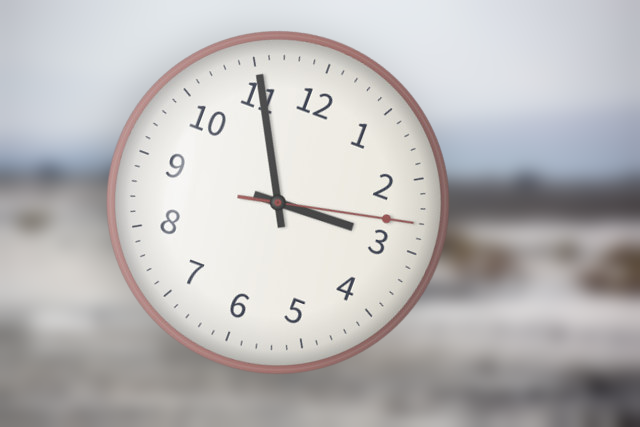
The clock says 2:55:13
